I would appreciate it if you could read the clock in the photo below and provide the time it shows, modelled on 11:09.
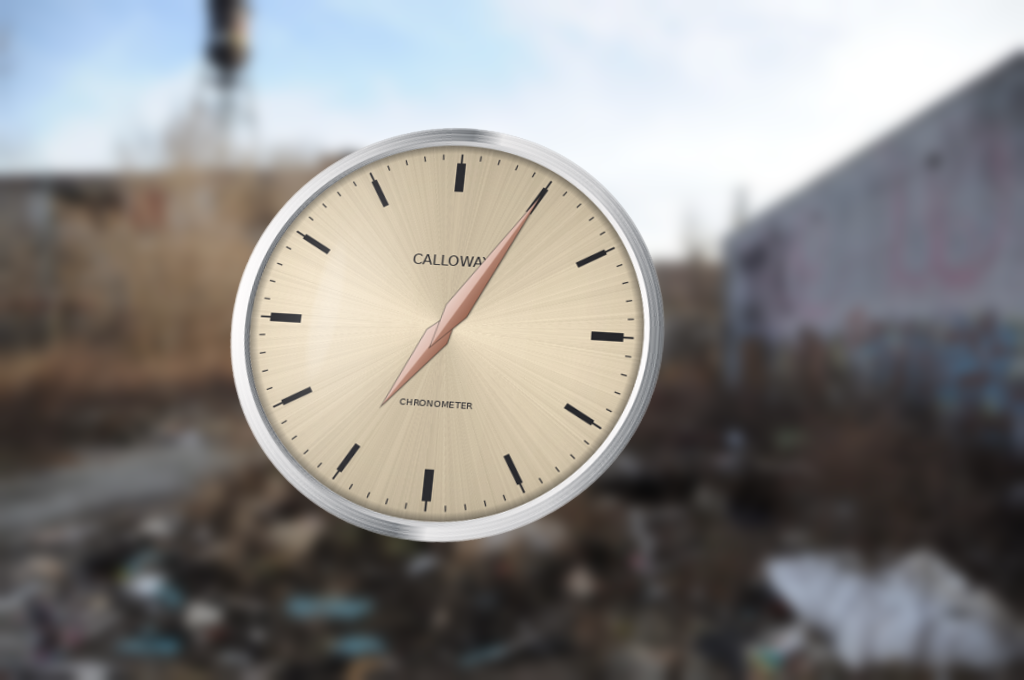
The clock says 7:05
